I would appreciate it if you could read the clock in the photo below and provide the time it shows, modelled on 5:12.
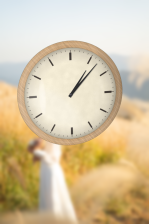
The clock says 1:07
